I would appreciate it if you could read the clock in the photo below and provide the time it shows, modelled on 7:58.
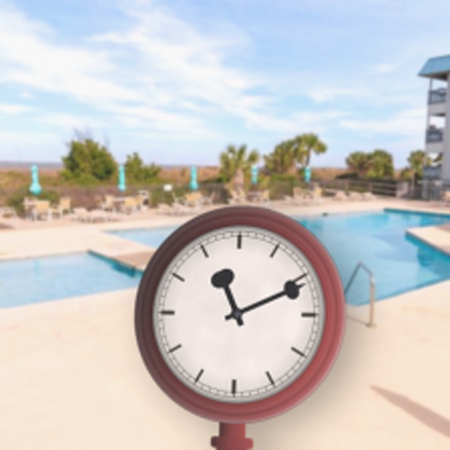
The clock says 11:11
